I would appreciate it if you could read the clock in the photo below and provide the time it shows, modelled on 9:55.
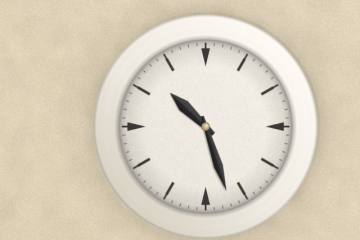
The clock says 10:27
